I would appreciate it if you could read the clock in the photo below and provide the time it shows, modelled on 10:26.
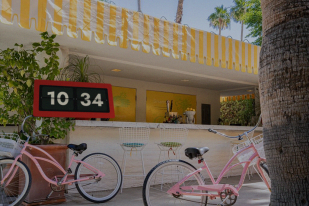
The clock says 10:34
